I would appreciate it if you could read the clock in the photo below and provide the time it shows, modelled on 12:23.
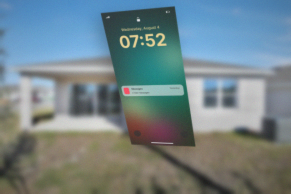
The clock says 7:52
